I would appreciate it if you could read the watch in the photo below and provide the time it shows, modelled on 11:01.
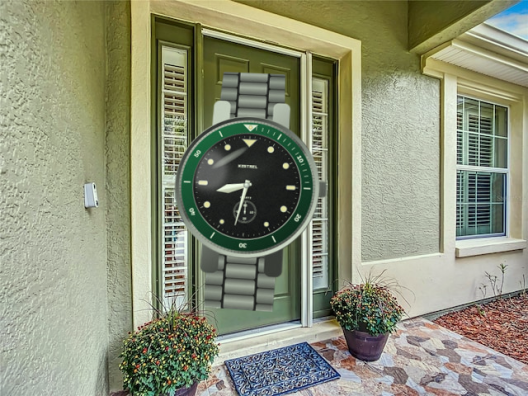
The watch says 8:32
